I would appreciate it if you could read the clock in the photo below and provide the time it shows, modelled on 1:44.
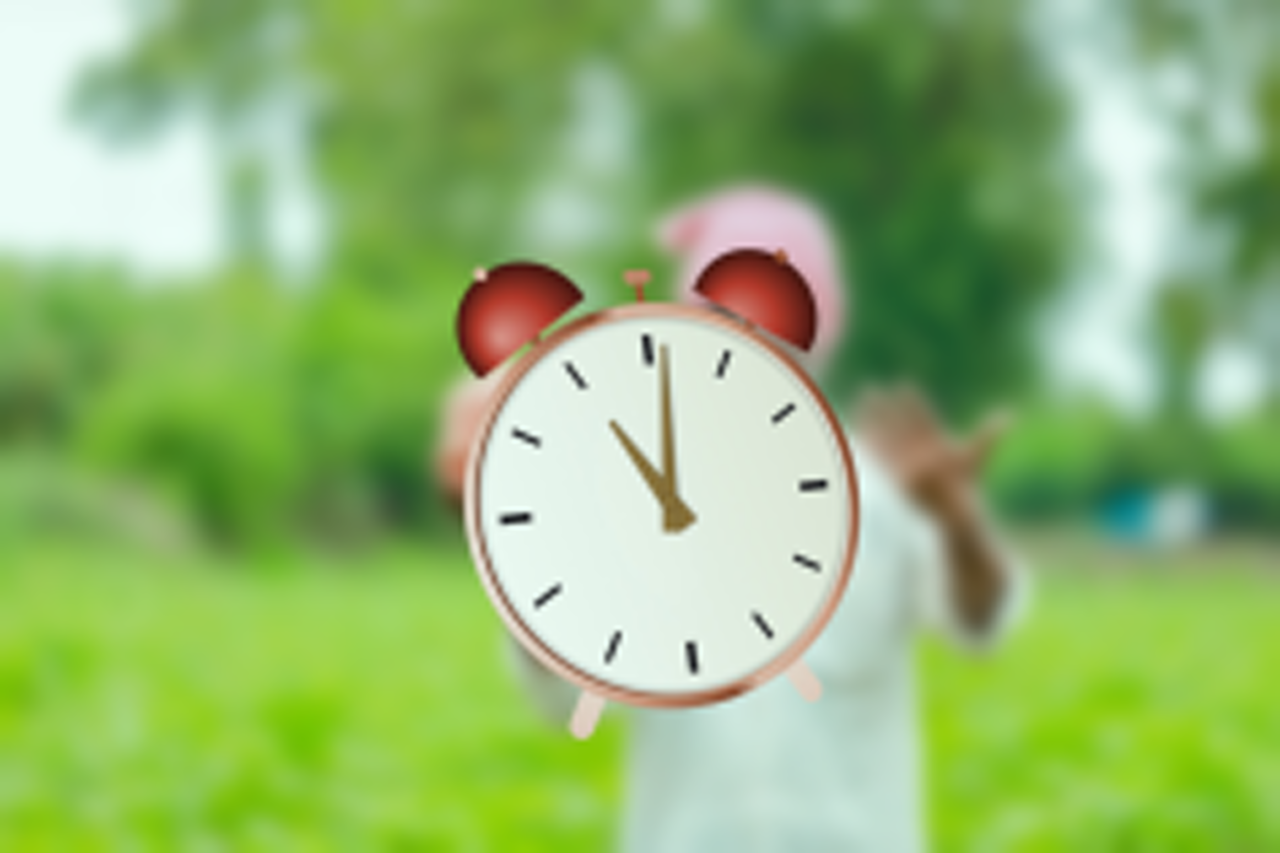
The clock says 11:01
